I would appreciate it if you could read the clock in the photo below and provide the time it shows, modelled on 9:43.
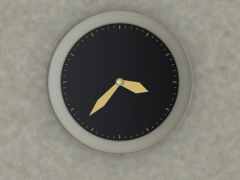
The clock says 3:37
